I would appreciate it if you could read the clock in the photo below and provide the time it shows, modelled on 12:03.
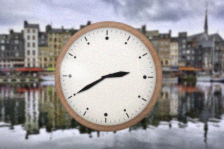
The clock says 2:40
